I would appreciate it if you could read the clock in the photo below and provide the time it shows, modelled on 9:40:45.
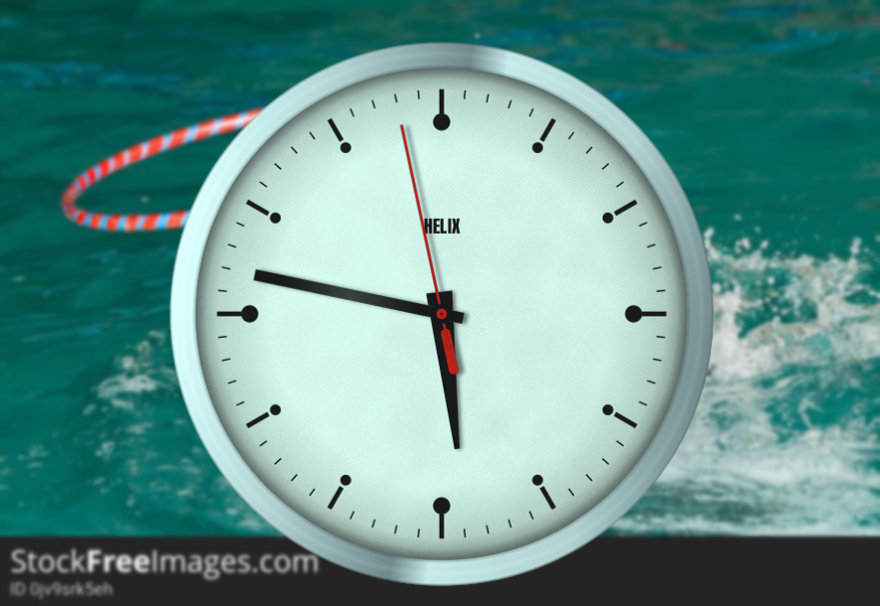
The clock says 5:46:58
